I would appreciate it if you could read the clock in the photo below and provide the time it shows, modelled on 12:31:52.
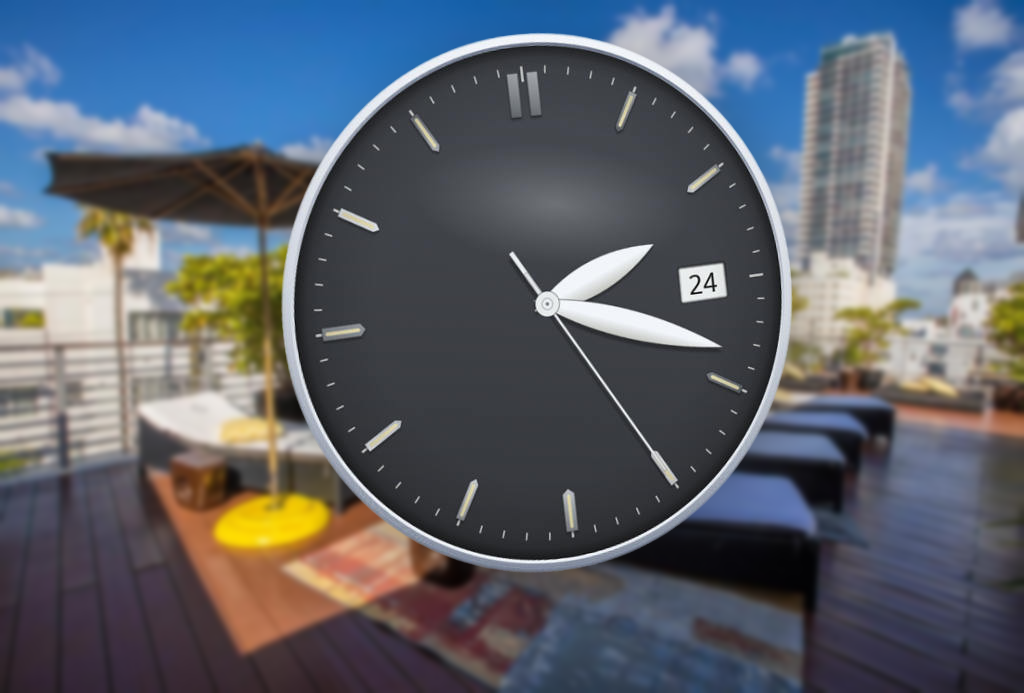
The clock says 2:18:25
